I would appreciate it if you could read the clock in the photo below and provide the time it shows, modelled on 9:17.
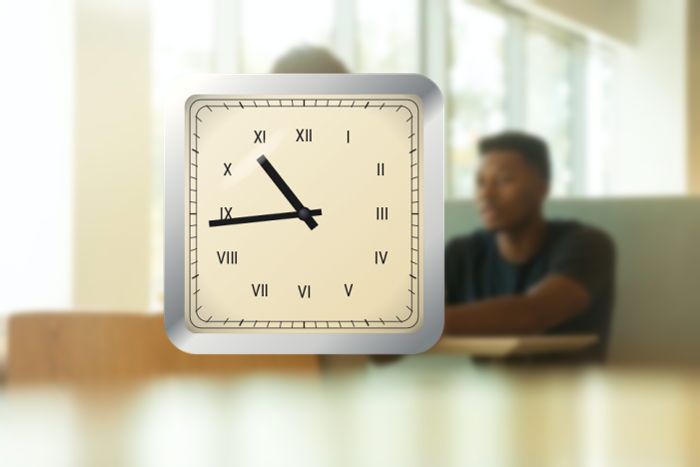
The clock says 10:44
